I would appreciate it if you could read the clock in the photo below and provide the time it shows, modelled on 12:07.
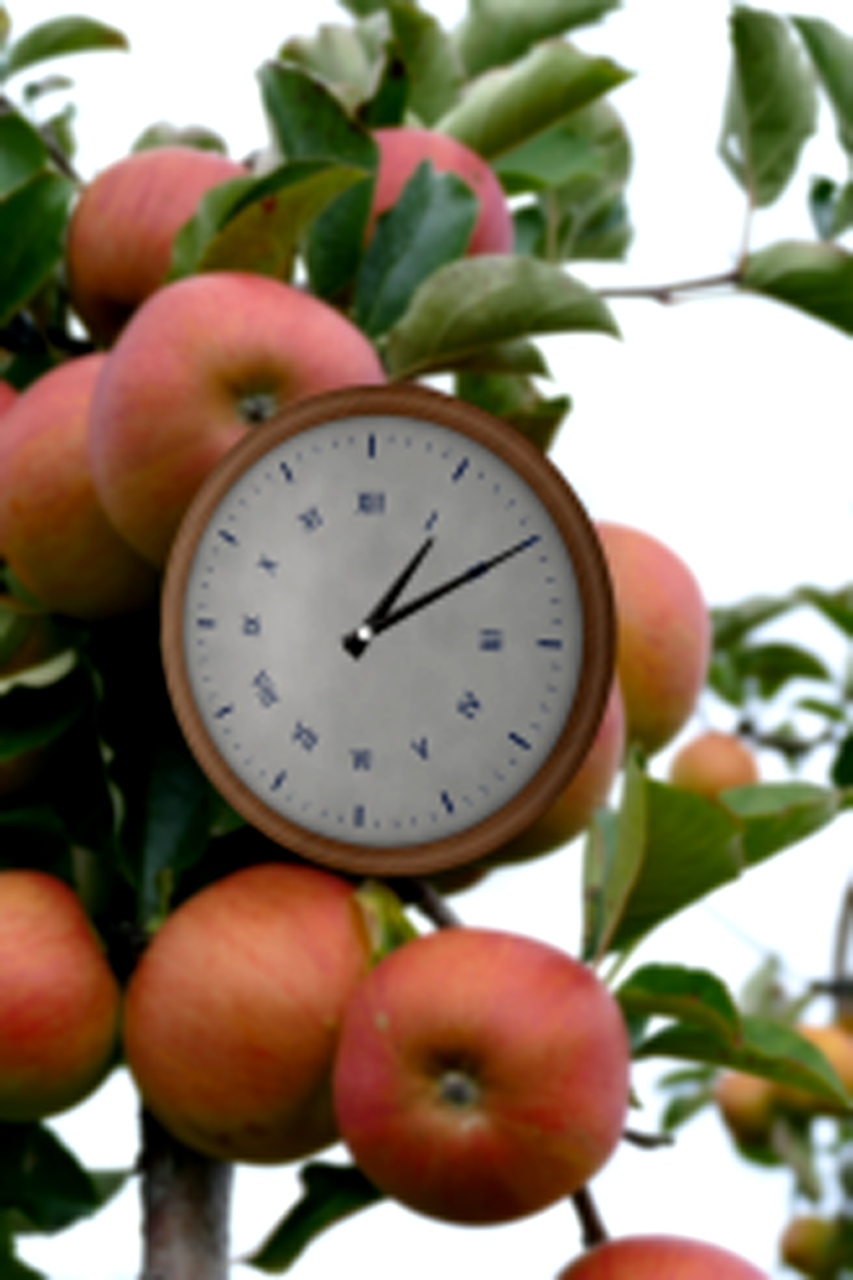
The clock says 1:10
